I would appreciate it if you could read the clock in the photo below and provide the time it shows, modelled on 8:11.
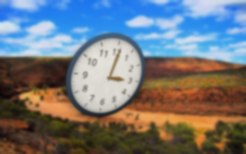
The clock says 3:01
